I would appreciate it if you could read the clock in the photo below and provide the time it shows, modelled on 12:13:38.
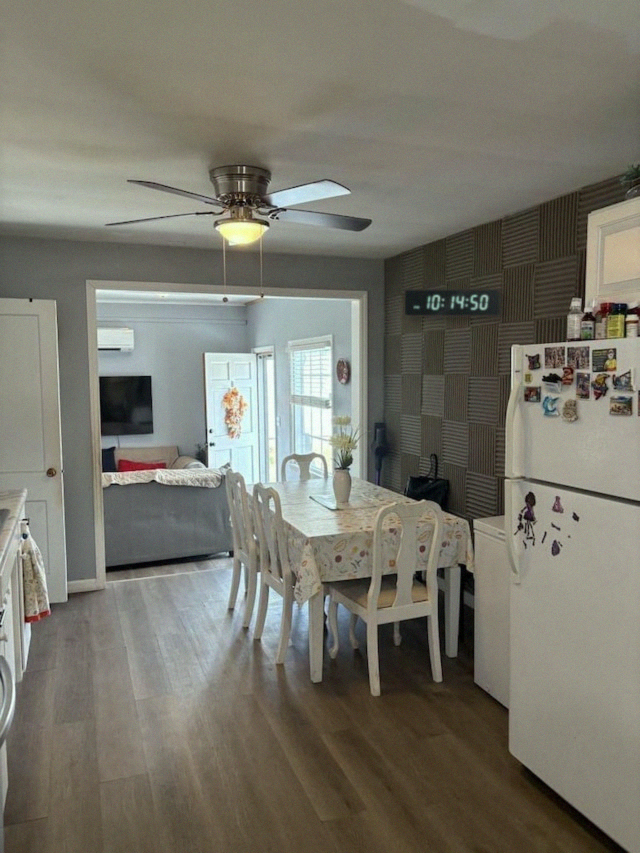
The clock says 10:14:50
